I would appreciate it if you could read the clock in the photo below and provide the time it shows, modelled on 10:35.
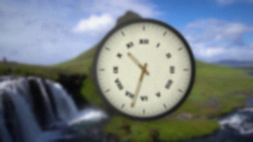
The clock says 10:33
